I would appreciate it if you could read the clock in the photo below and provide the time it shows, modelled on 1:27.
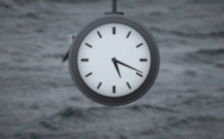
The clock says 5:19
